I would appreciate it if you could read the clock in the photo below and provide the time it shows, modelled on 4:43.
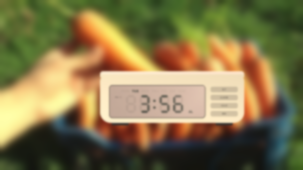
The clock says 3:56
